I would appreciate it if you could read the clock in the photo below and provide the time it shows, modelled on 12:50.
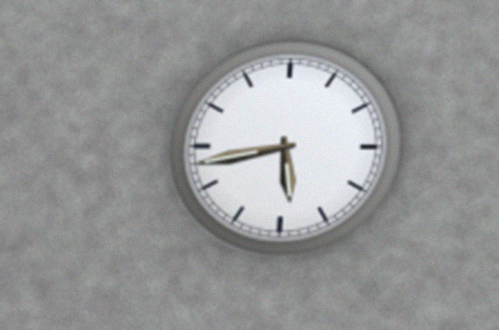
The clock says 5:43
